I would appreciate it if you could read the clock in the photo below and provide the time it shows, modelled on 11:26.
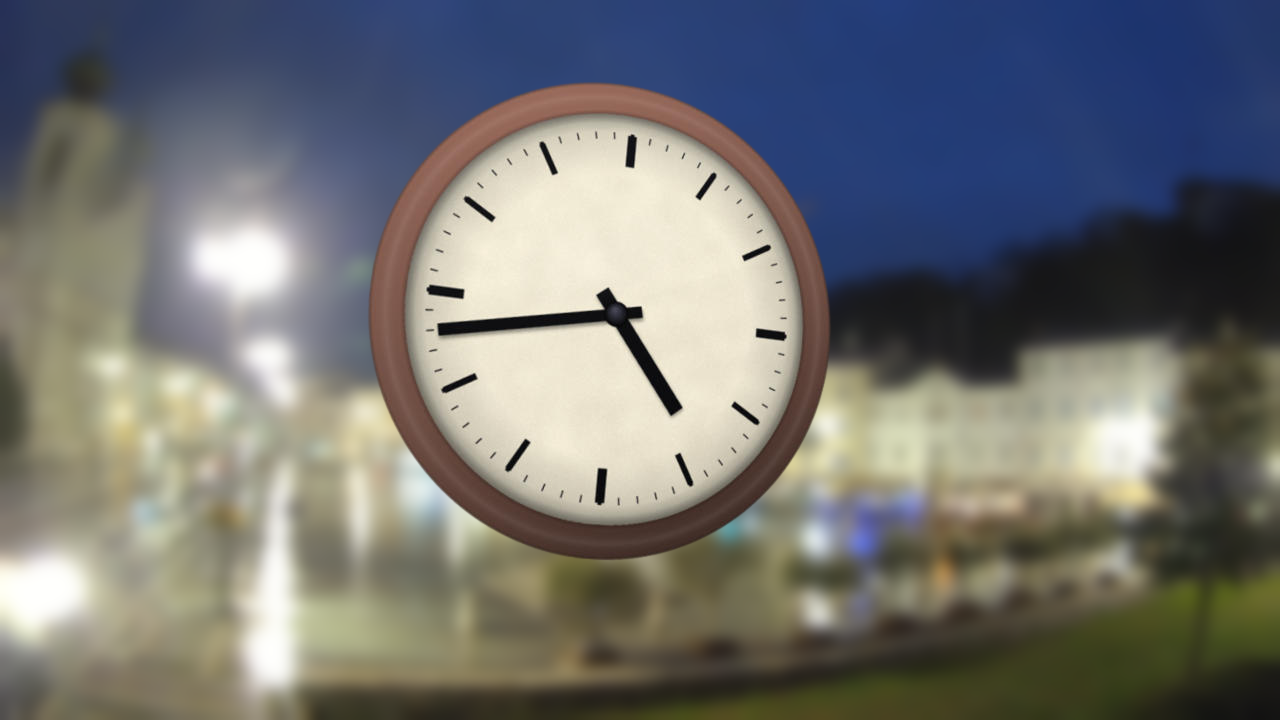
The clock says 4:43
